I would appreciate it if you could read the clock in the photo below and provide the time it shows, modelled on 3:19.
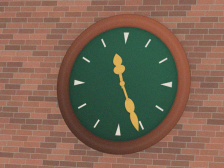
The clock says 11:26
